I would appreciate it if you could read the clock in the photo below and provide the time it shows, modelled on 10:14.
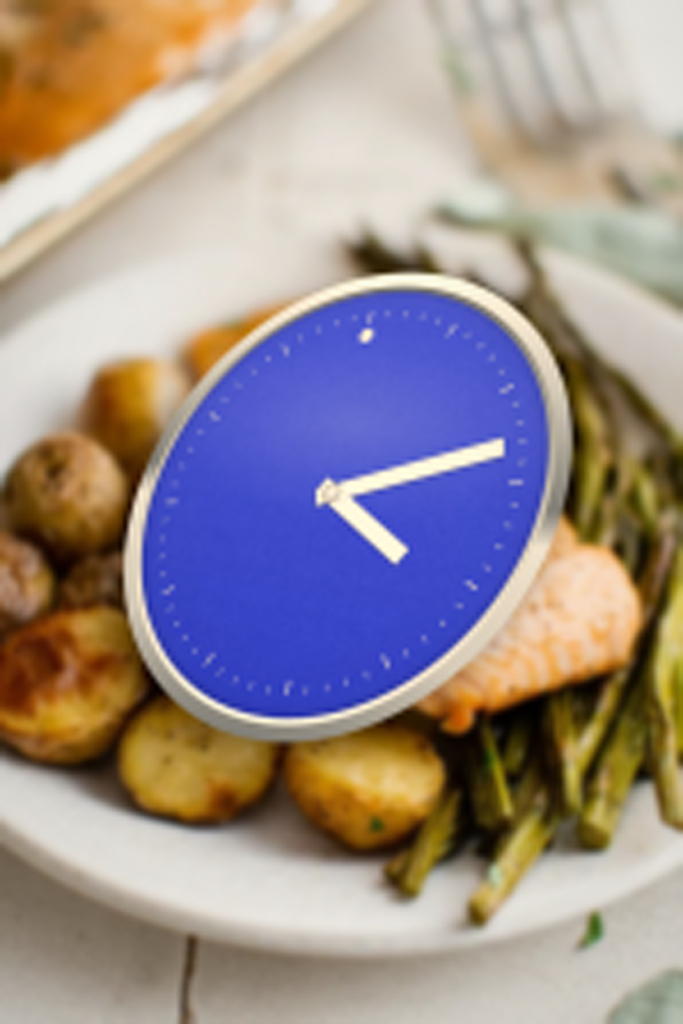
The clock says 4:13
